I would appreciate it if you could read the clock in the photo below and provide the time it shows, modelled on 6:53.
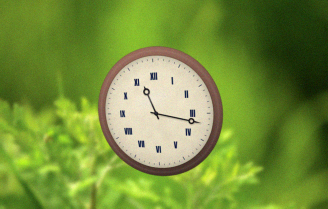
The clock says 11:17
